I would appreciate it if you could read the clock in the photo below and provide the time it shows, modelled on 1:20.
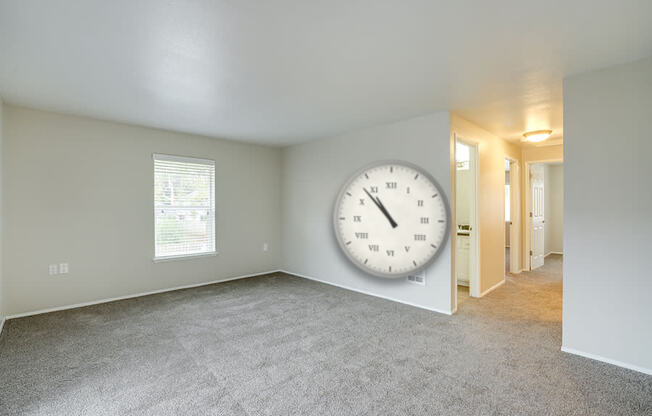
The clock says 10:53
